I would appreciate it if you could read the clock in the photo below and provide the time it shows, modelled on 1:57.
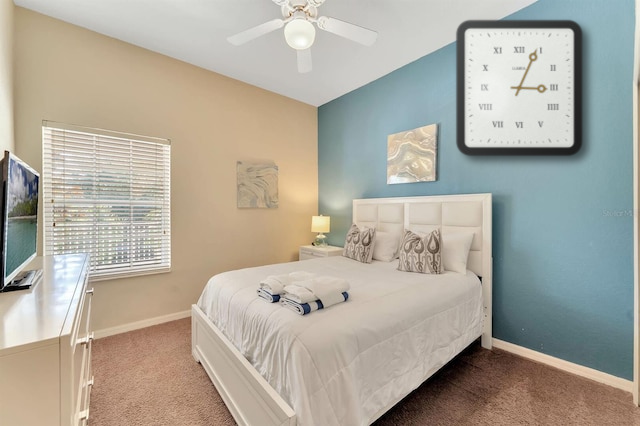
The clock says 3:04
